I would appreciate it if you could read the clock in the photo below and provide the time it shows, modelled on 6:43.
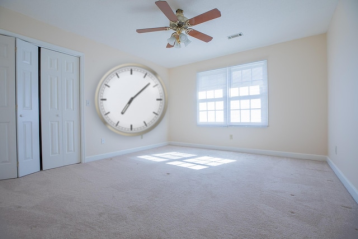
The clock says 7:08
